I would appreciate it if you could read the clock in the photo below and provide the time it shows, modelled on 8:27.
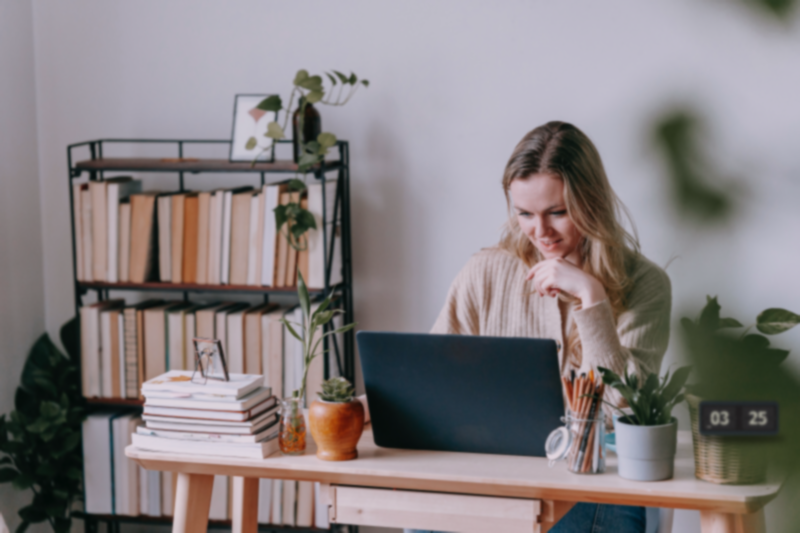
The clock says 3:25
